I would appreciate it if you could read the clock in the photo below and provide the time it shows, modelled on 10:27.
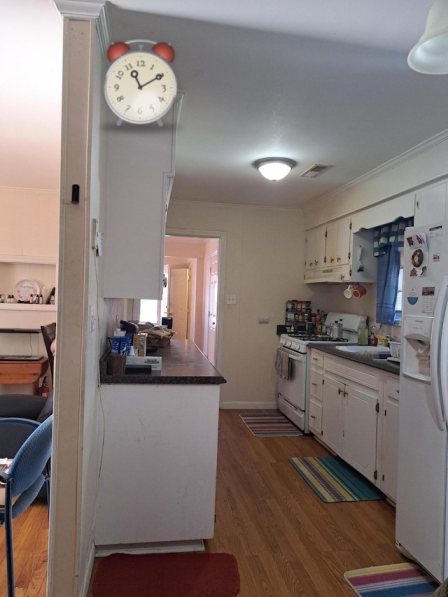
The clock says 11:10
